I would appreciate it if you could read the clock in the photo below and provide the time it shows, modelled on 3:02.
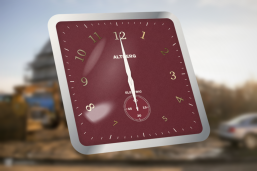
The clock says 6:00
